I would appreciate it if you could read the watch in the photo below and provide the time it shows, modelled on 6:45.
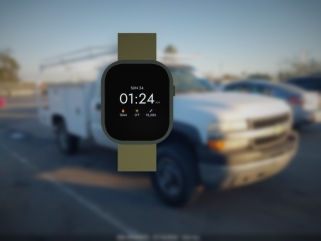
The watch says 1:24
